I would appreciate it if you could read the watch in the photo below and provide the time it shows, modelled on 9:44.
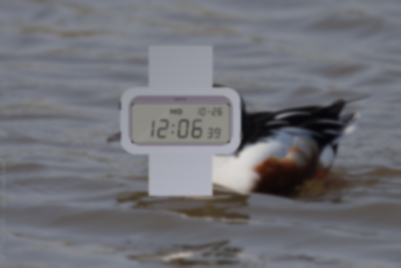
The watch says 12:06
